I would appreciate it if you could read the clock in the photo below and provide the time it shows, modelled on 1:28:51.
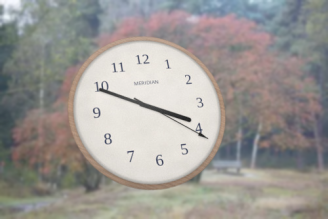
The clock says 3:49:21
